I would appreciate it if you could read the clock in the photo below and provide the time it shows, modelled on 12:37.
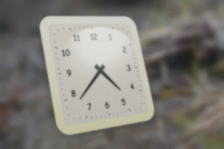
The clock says 4:38
